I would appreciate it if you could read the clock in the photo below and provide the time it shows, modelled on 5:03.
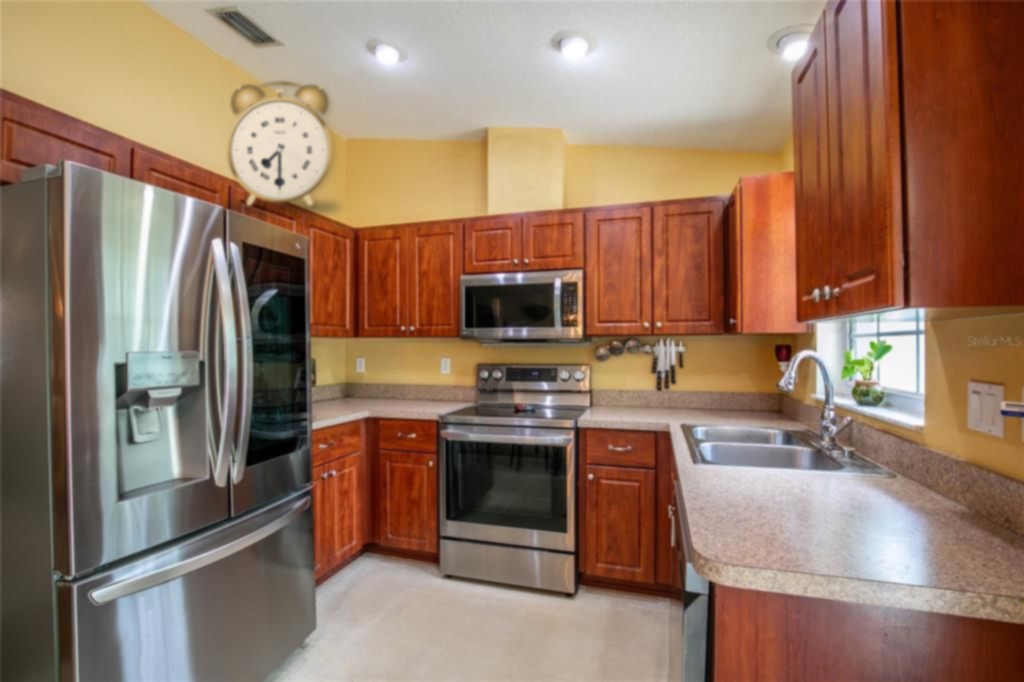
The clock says 7:30
